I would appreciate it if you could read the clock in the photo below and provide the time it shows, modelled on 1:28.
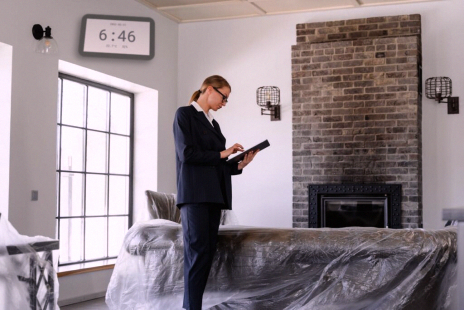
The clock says 6:46
